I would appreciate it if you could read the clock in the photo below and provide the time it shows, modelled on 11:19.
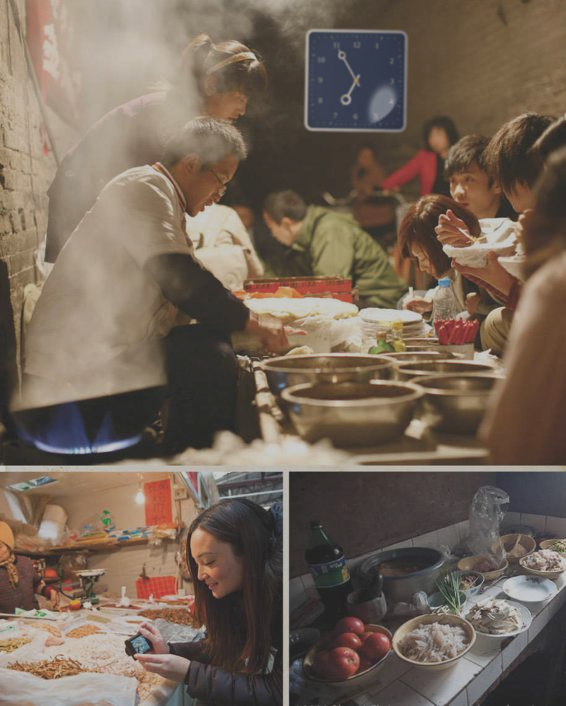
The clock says 6:55
